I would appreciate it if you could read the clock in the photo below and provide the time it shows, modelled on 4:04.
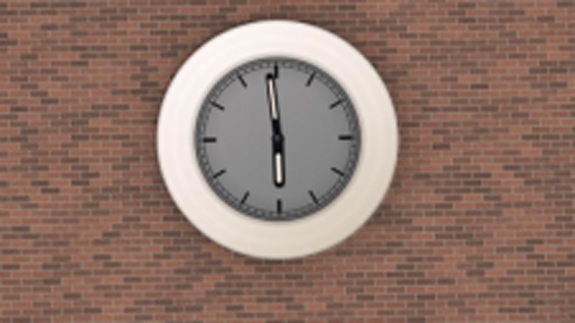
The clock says 5:59
